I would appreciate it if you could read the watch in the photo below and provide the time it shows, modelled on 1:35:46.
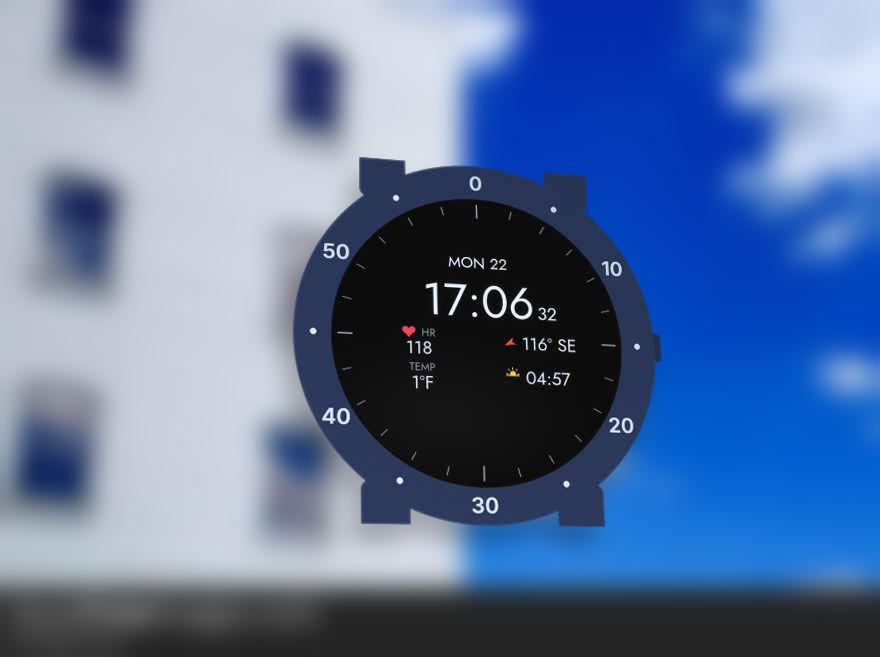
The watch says 17:06:32
